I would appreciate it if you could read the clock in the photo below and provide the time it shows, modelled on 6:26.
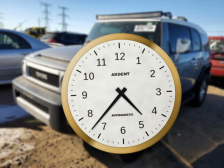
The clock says 4:37
